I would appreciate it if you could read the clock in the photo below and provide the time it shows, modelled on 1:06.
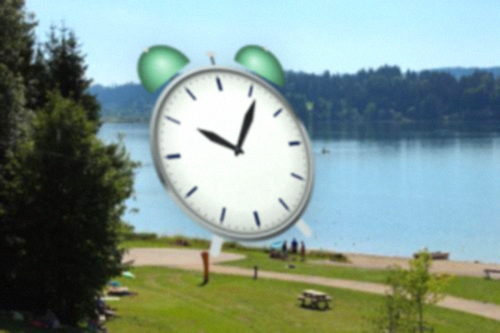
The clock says 10:06
